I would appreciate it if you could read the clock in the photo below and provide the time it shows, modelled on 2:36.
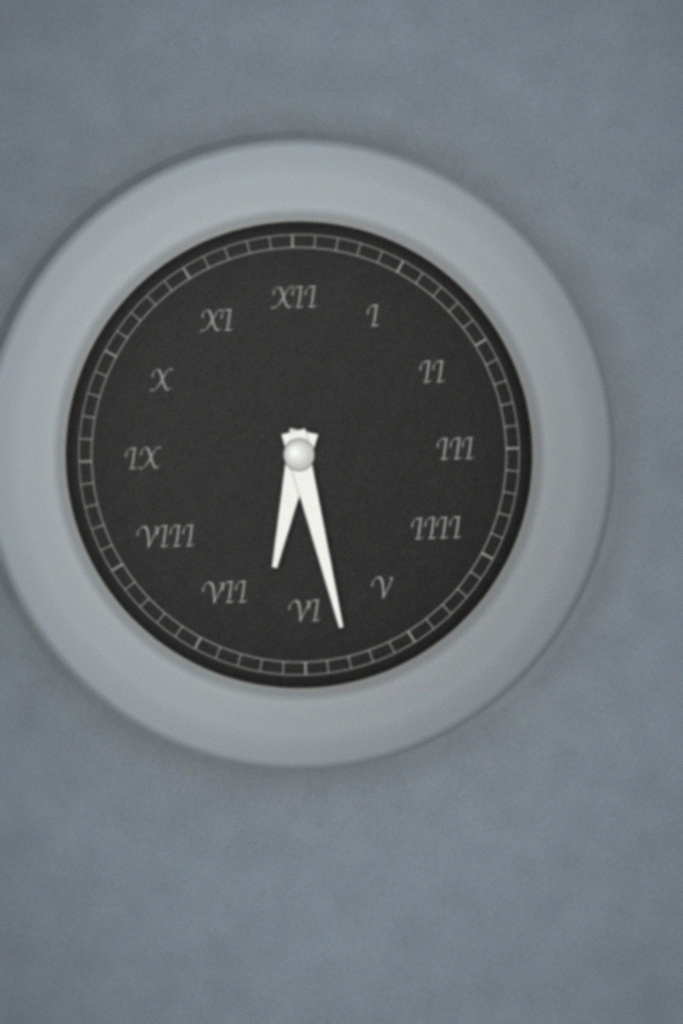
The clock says 6:28
